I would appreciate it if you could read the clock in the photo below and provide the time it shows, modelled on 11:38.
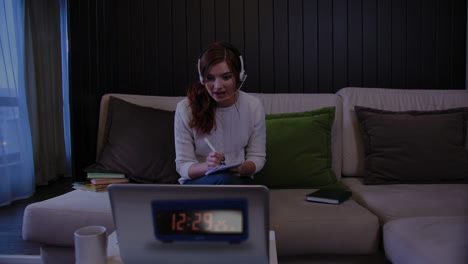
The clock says 12:29
